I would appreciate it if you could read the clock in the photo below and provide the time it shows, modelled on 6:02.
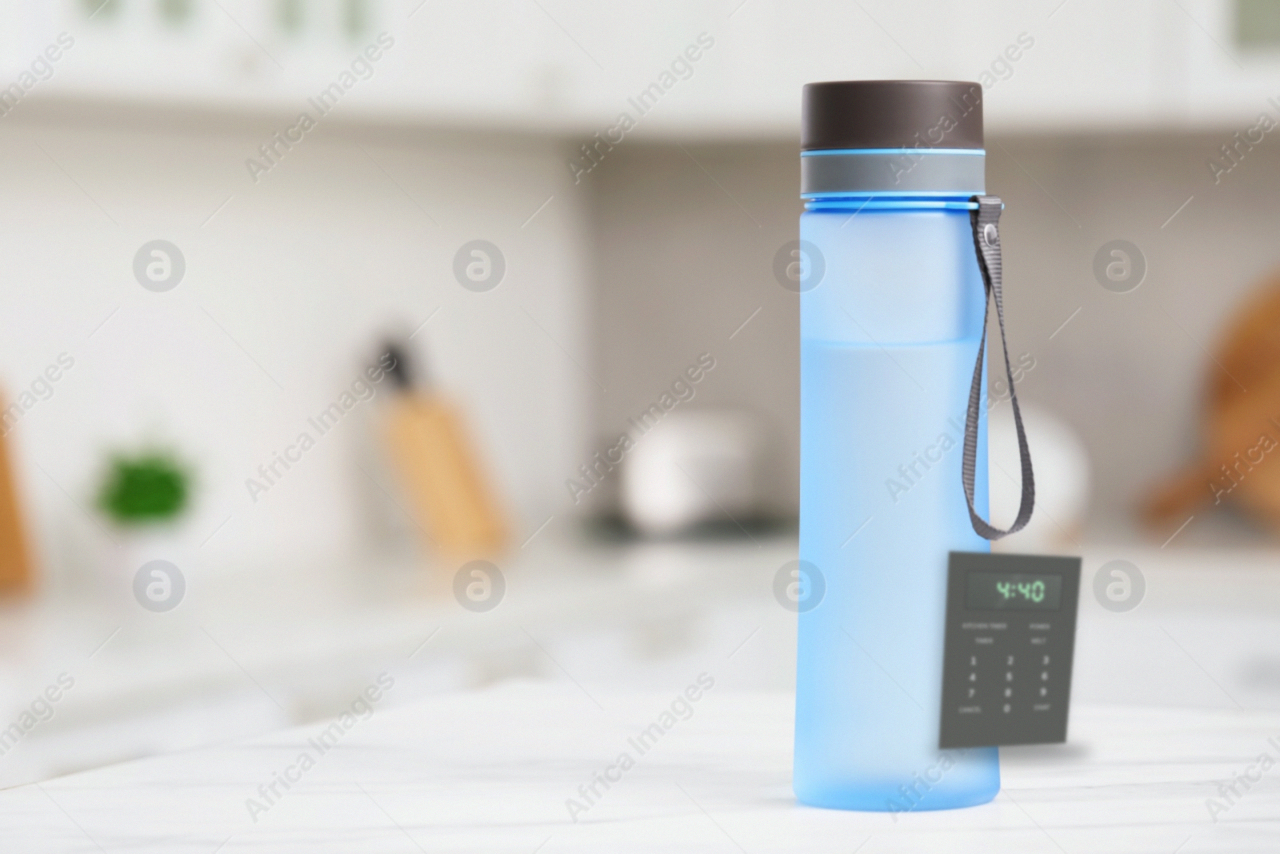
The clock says 4:40
